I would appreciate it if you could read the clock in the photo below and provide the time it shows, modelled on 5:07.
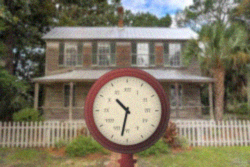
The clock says 10:32
